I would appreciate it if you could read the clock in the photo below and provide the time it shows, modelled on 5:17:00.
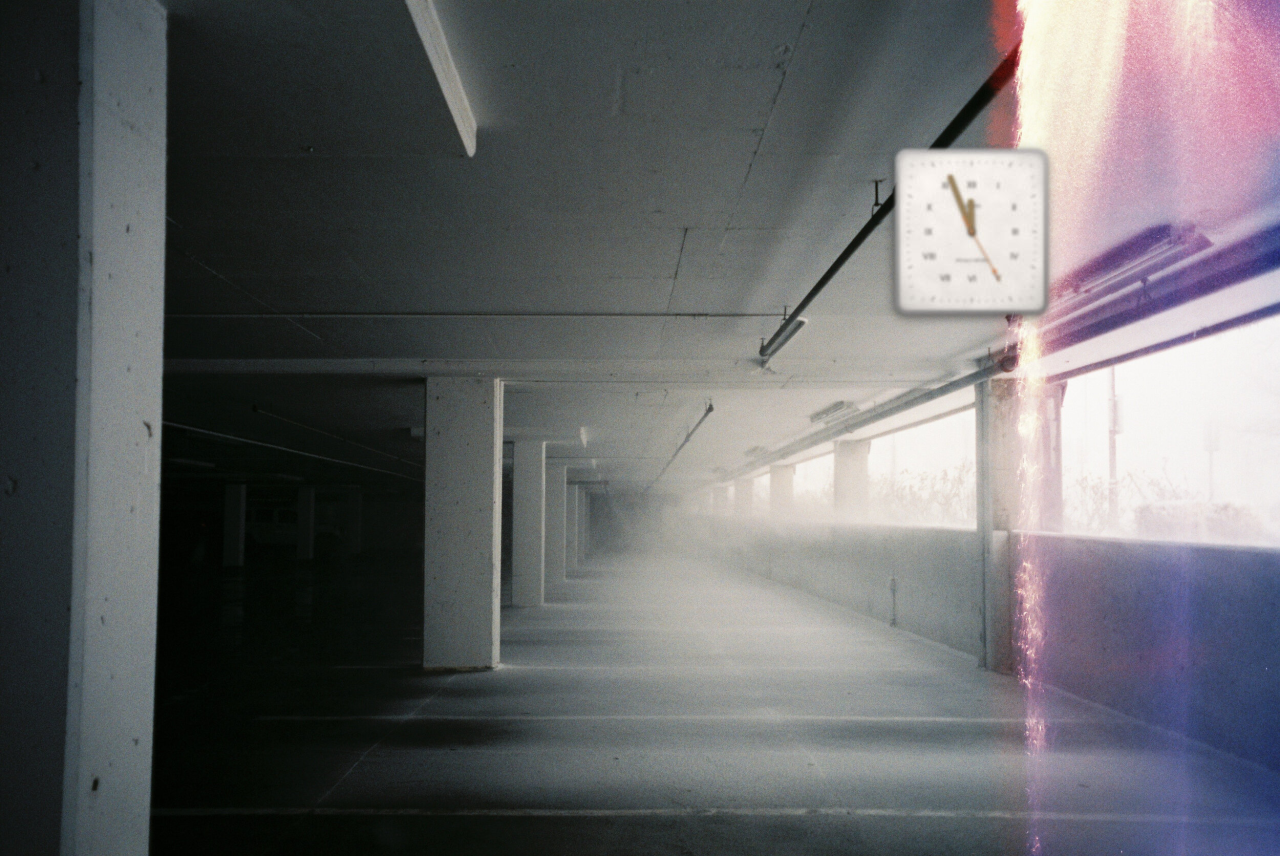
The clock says 11:56:25
